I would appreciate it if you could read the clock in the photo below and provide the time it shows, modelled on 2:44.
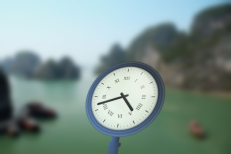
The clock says 4:42
